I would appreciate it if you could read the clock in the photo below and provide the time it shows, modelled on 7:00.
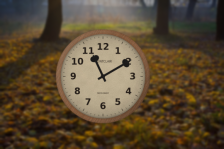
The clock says 11:10
